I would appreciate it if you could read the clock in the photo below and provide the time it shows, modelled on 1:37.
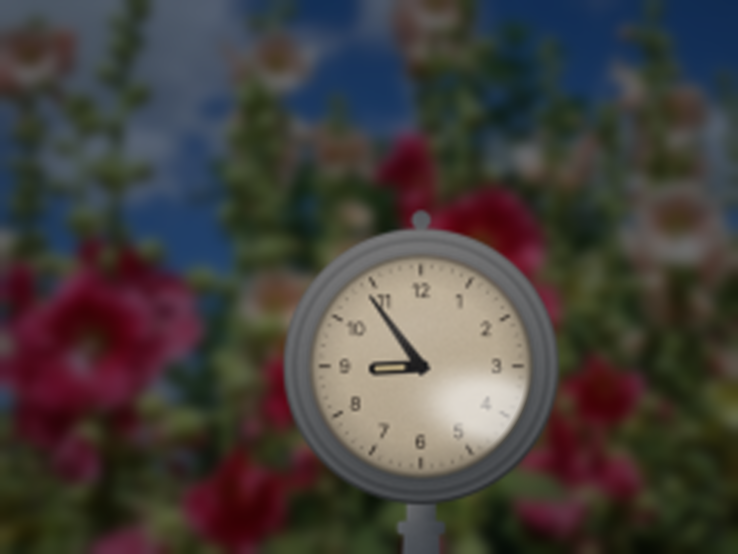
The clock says 8:54
